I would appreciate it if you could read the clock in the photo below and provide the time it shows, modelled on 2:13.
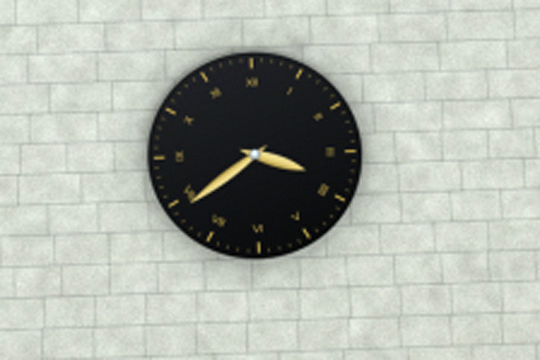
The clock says 3:39
